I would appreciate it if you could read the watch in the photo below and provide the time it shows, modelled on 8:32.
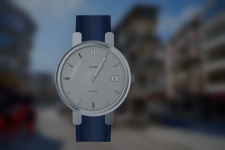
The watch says 1:05
